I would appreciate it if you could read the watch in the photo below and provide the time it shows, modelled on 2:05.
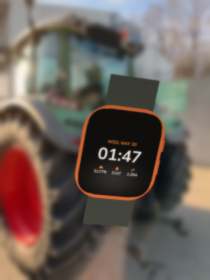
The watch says 1:47
